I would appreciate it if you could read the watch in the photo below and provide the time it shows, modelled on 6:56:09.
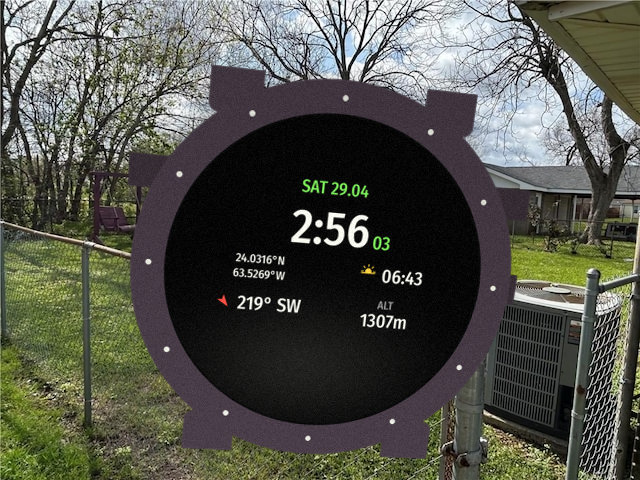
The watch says 2:56:03
